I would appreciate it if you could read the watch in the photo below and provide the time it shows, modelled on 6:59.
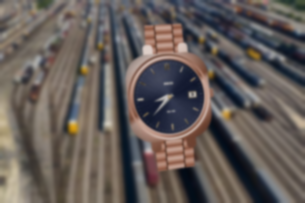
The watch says 8:38
